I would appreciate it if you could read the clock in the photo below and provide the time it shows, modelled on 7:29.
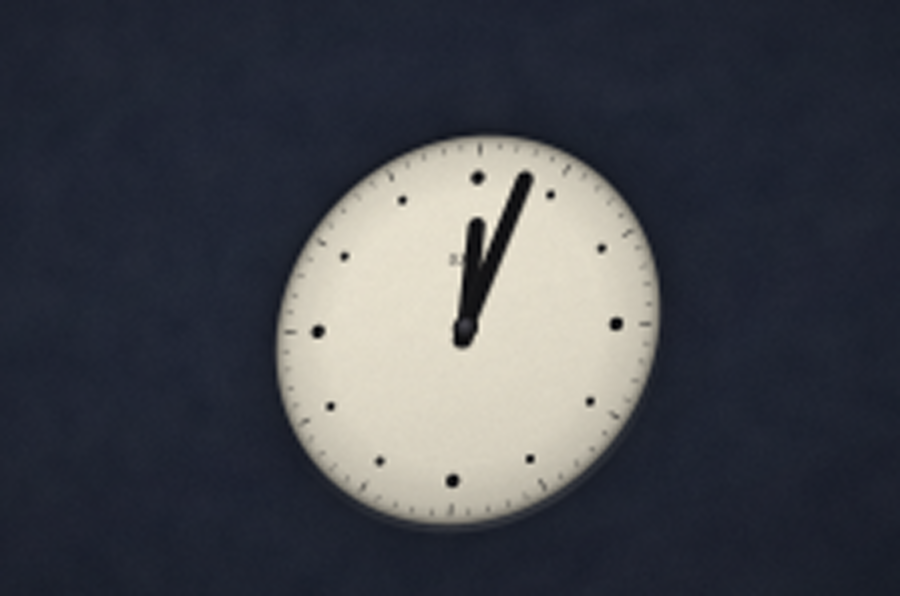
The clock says 12:03
